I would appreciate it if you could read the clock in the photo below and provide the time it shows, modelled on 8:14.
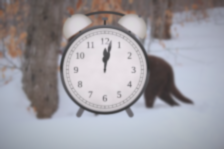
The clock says 12:02
